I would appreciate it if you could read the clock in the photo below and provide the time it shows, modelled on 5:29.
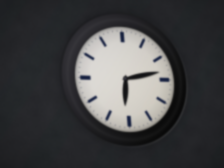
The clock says 6:13
